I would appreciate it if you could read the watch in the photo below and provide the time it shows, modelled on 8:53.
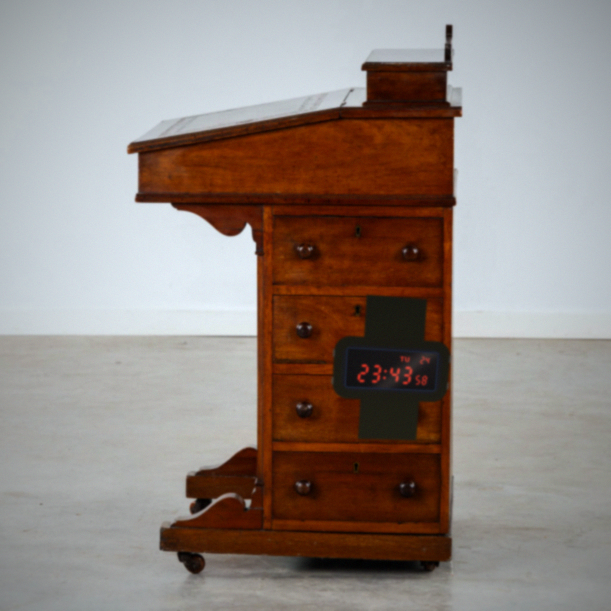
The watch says 23:43
